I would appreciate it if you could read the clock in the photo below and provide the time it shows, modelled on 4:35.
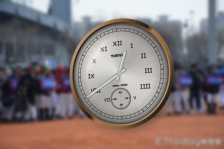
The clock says 12:40
